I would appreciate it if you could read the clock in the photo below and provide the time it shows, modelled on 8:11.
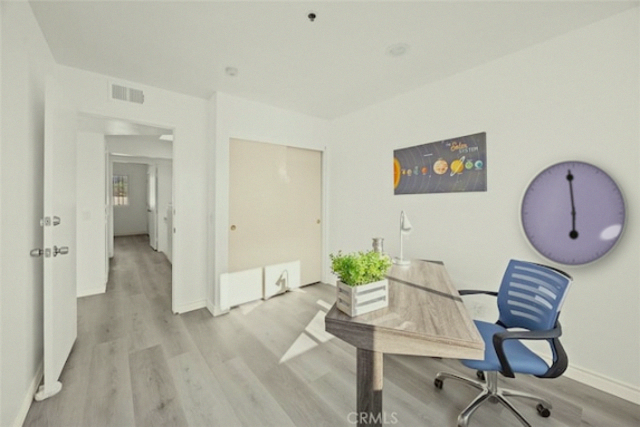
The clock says 5:59
